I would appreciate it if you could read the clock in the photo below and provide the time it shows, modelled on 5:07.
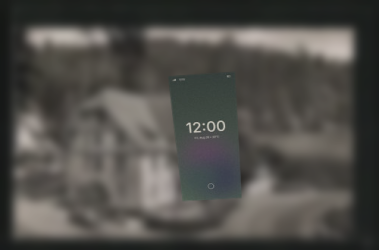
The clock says 12:00
